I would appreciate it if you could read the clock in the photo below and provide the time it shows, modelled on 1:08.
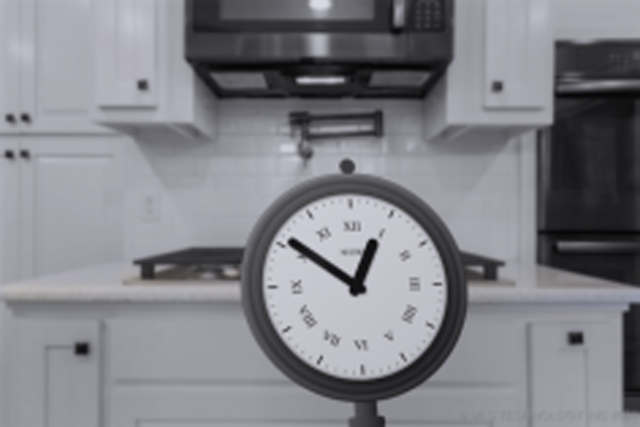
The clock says 12:51
